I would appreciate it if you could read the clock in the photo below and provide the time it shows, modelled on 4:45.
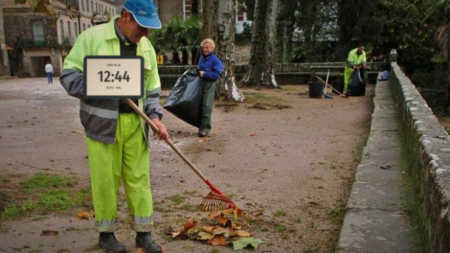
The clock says 12:44
